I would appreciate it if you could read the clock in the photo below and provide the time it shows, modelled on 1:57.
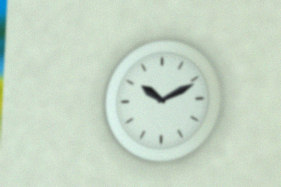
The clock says 10:11
